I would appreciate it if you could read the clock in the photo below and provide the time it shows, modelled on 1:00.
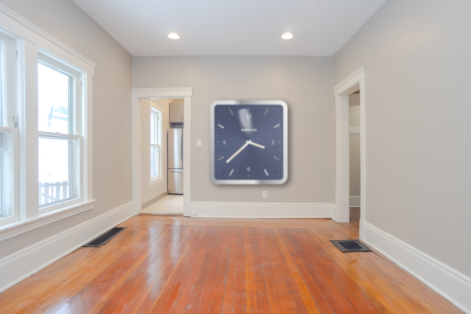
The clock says 3:38
